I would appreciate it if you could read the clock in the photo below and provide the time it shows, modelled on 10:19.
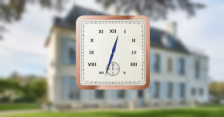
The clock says 12:33
